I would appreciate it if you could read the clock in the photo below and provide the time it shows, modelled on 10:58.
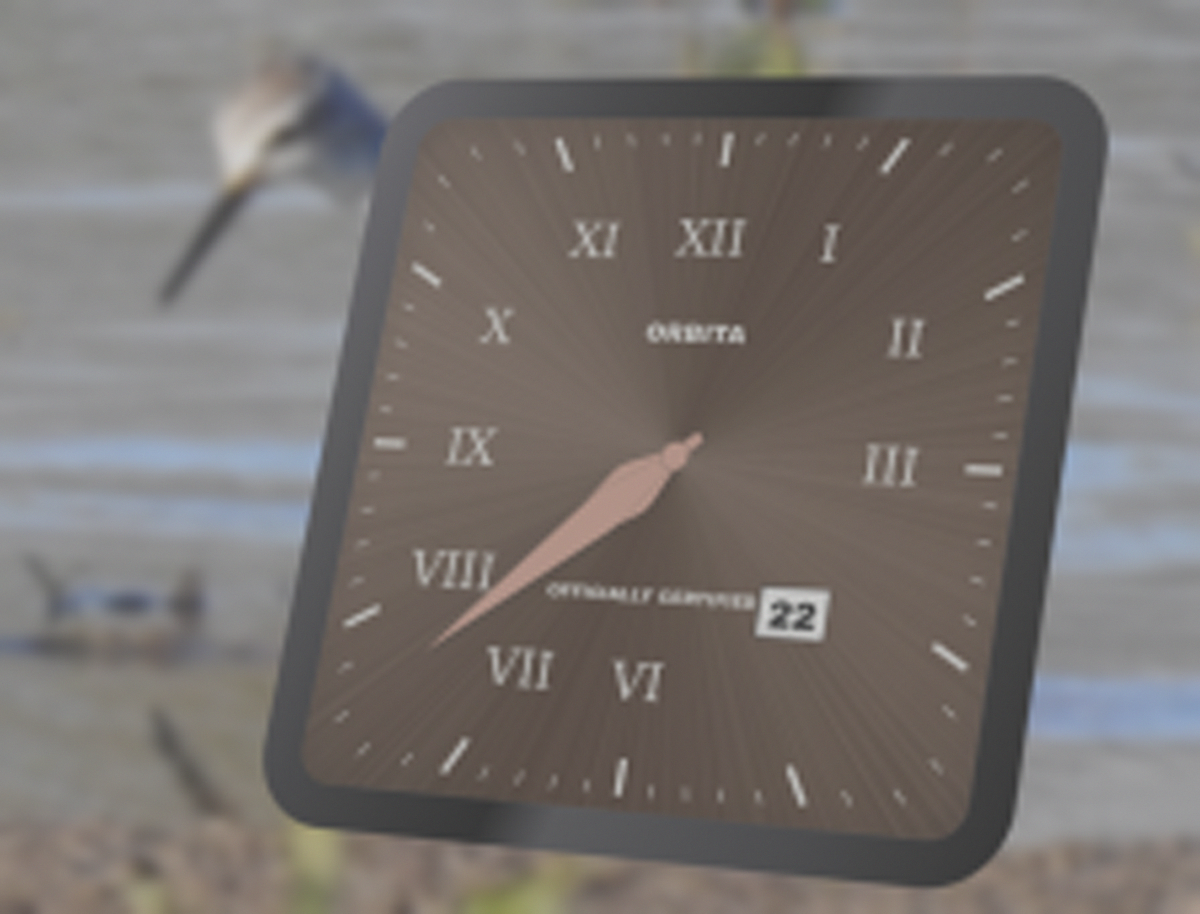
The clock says 7:38
